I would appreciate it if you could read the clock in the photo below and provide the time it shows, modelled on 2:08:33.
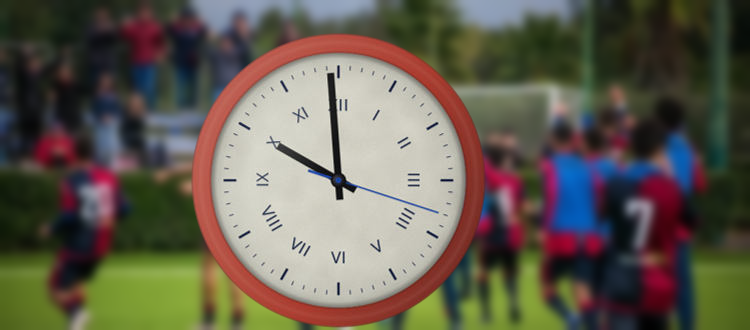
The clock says 9:59:18
